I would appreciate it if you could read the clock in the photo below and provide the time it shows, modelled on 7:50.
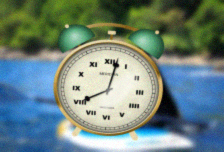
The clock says 8:02
